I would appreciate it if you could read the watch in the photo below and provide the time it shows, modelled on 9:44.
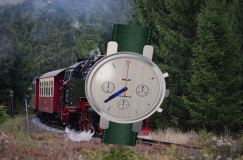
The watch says 7:38
